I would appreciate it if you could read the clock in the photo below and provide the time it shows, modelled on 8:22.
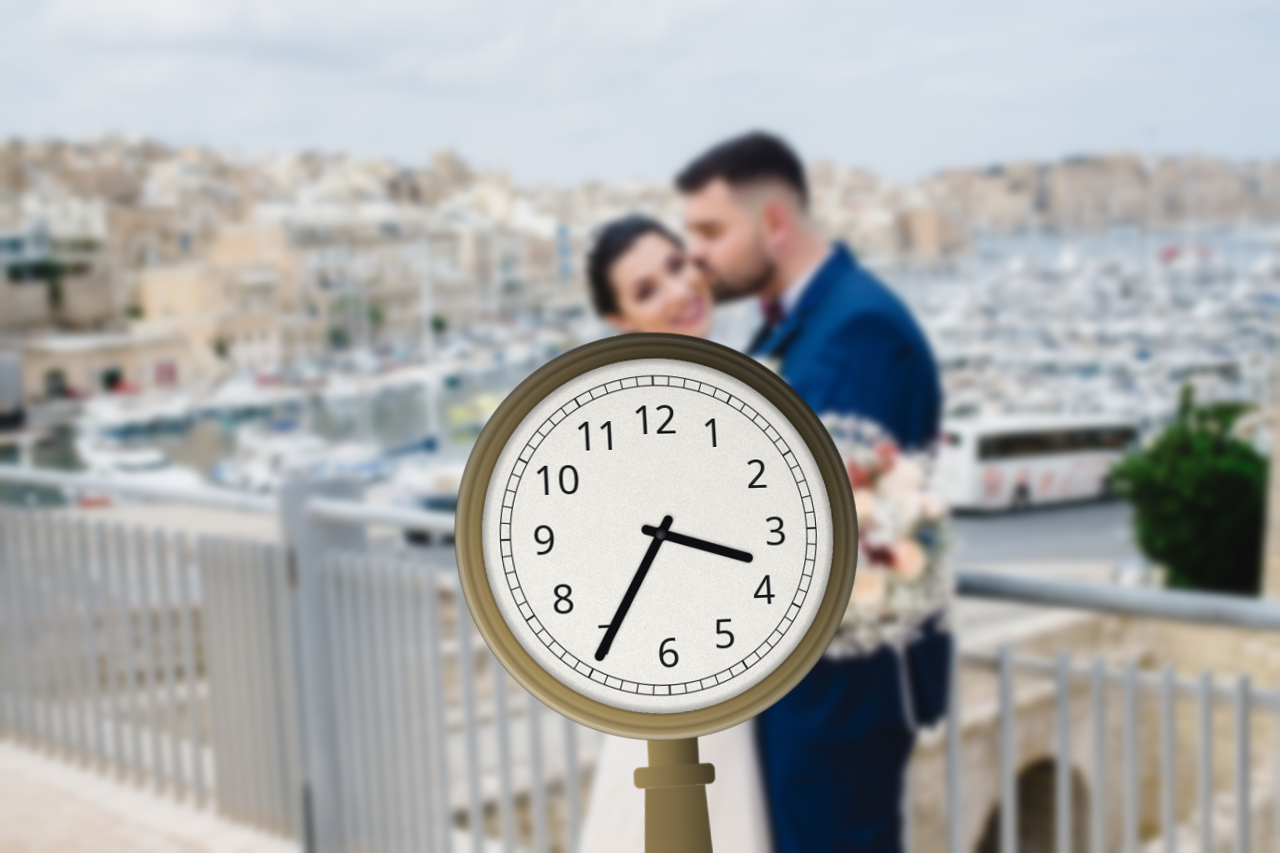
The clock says 3:35
